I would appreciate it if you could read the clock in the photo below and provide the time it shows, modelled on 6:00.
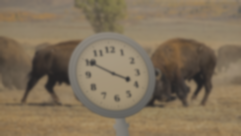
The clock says 3:50
